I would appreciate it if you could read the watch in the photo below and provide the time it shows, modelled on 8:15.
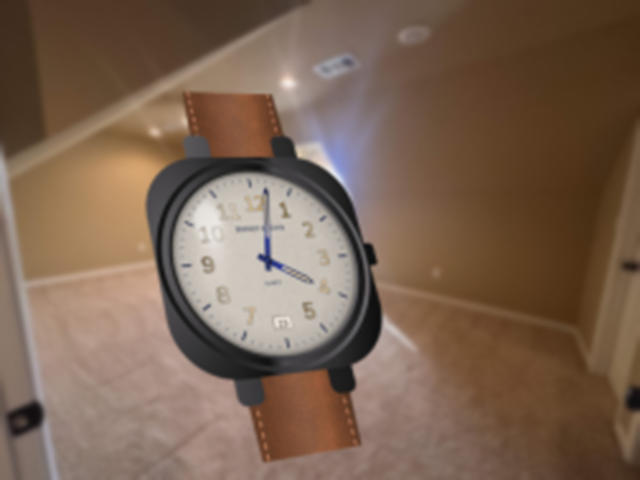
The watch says 4:02
